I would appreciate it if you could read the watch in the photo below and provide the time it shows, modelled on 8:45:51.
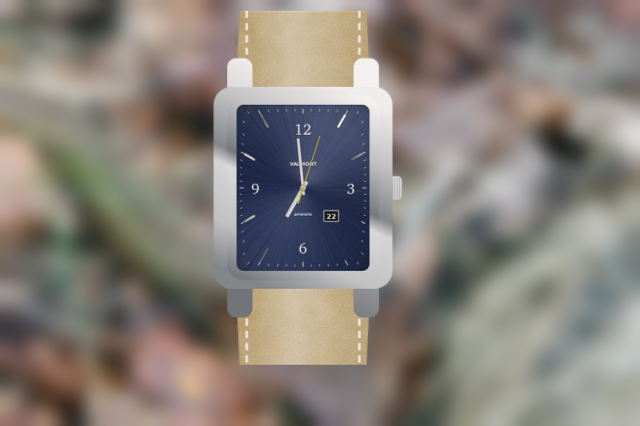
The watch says 6:59:03
